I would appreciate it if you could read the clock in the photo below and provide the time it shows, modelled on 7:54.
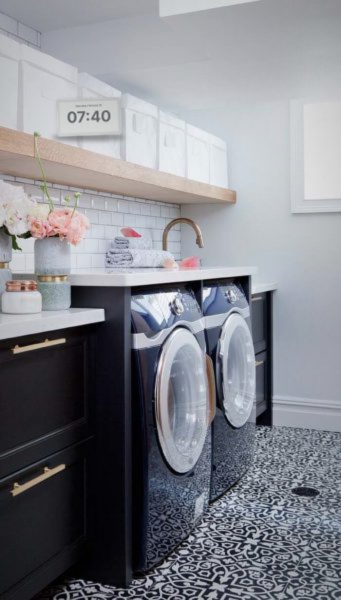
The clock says 7:40
